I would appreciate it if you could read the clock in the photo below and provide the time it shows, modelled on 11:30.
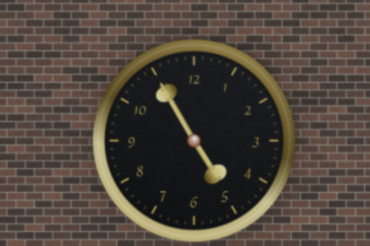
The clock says 4:55
